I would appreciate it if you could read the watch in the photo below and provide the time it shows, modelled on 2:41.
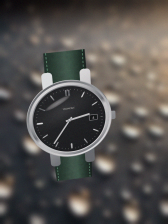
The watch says 2:36
